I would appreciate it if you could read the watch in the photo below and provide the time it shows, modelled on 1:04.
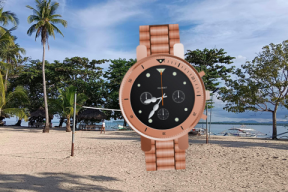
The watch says 8:36
